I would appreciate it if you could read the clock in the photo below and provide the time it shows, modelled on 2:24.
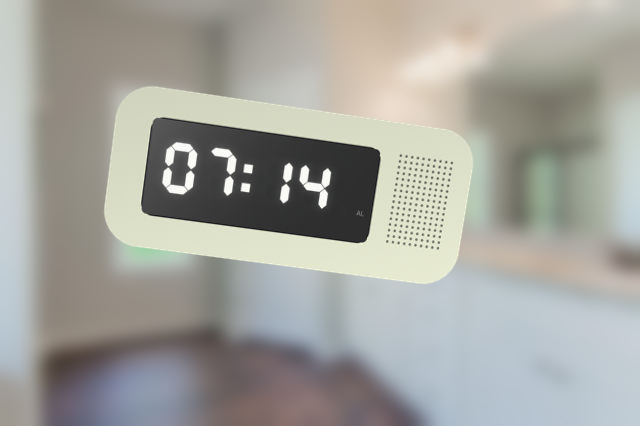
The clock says 7:14
